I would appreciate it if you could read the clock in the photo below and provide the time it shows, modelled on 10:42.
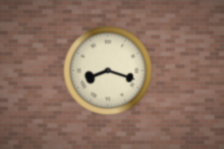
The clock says 8:18
